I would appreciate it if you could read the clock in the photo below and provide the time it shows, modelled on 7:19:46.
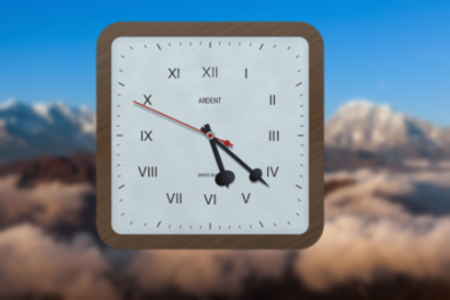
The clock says 5:21:49
